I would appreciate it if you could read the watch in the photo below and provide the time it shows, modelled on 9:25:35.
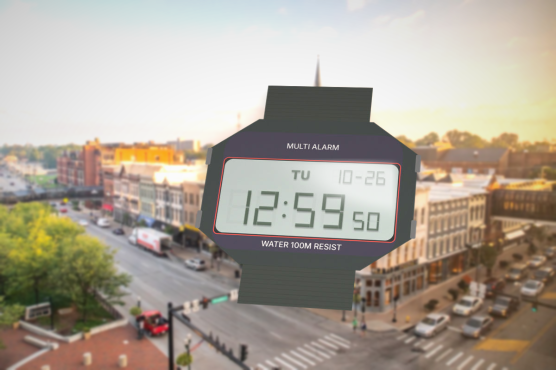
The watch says 12:59:50
